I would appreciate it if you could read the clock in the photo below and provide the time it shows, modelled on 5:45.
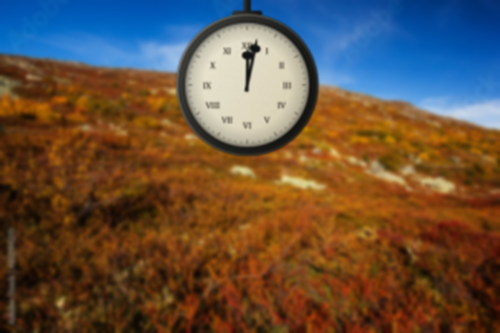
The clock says 12:02
